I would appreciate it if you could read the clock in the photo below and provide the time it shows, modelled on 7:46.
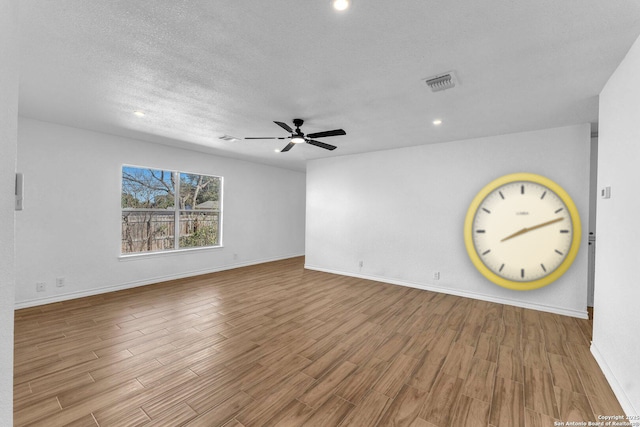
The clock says 8:12
